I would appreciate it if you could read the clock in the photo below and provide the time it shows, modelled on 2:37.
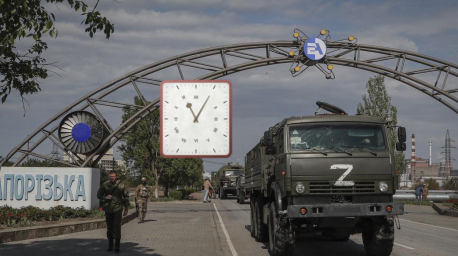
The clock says 11:05
